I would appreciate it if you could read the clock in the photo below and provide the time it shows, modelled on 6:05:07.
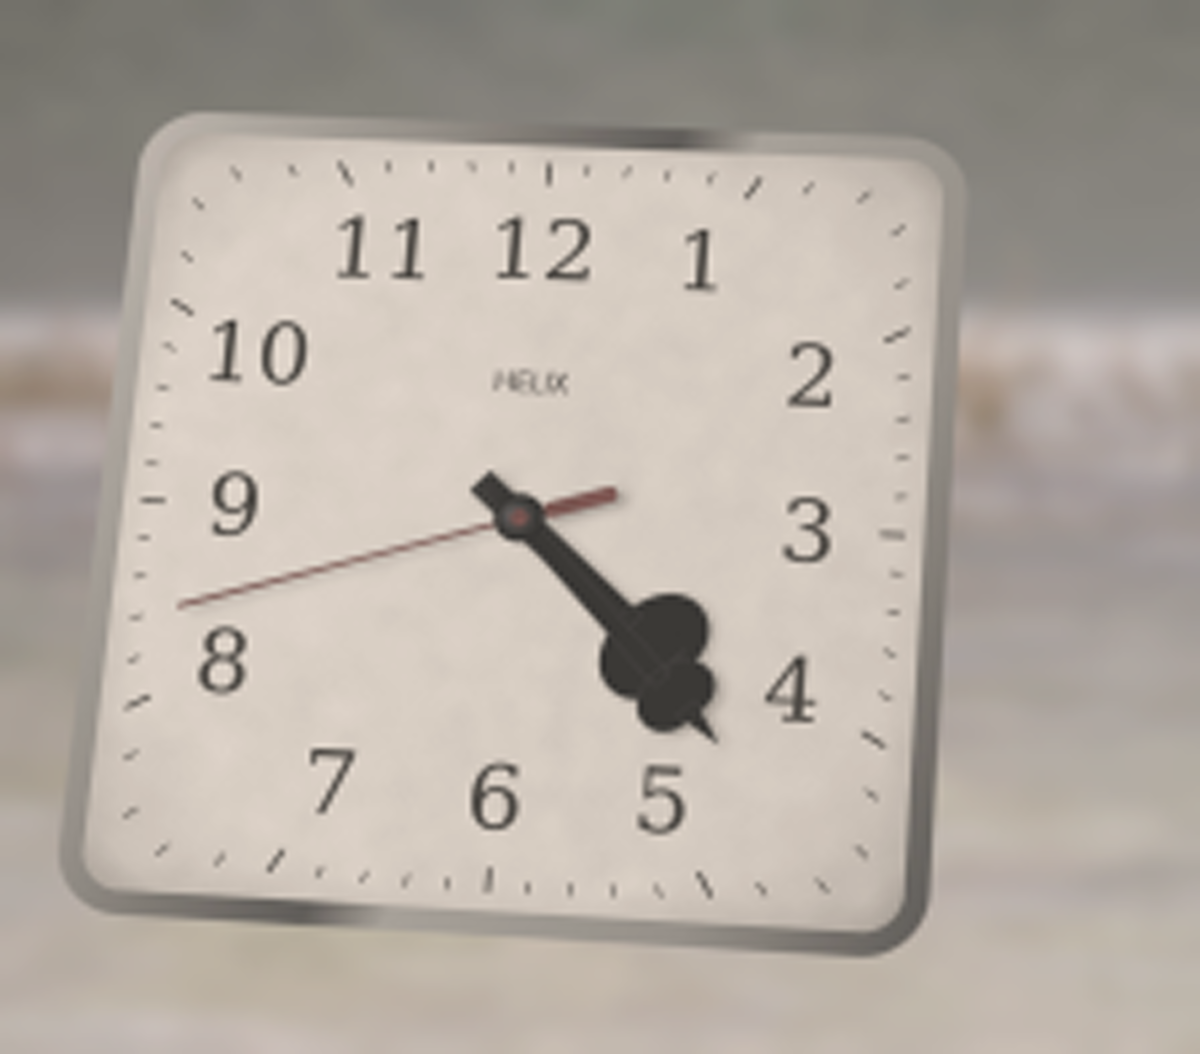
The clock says 4:22:42
